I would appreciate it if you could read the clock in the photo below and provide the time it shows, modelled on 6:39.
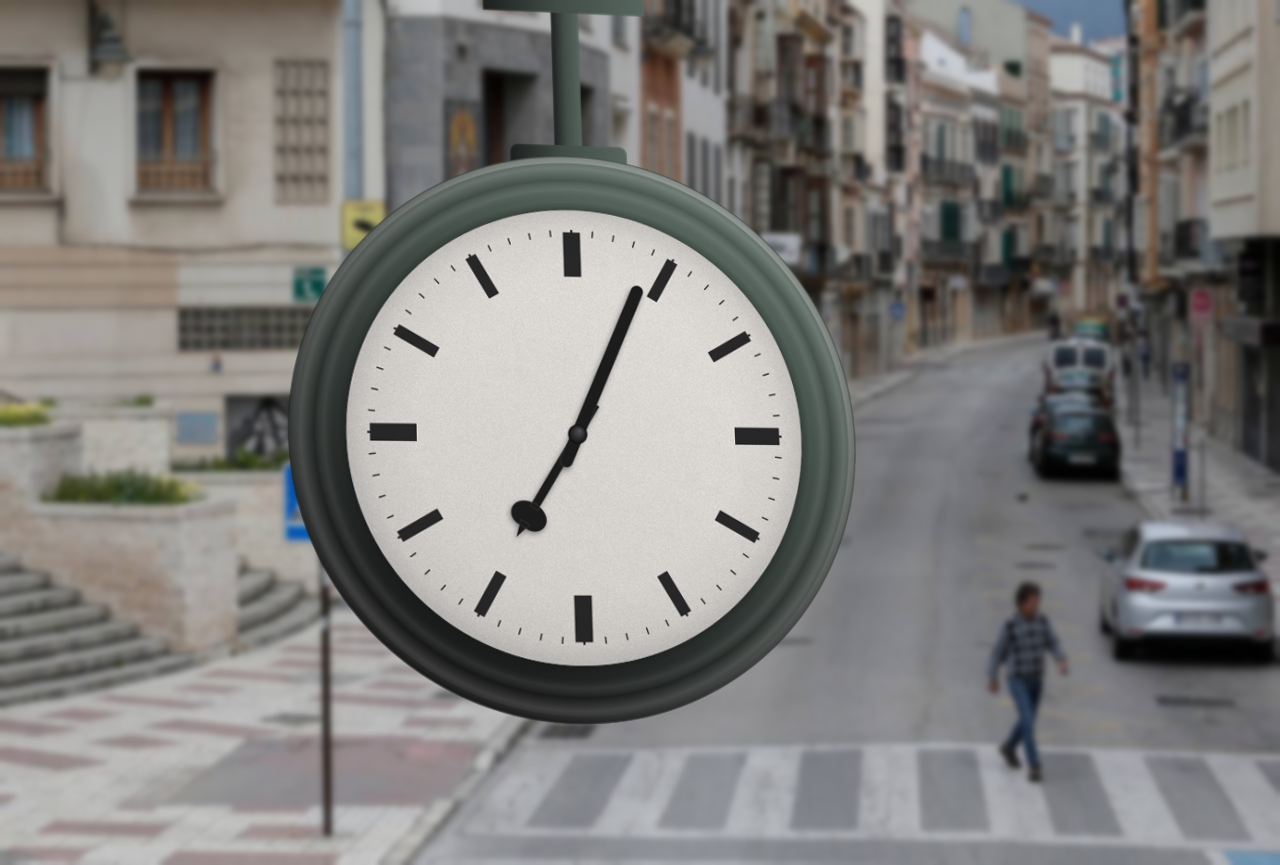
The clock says 7:04
